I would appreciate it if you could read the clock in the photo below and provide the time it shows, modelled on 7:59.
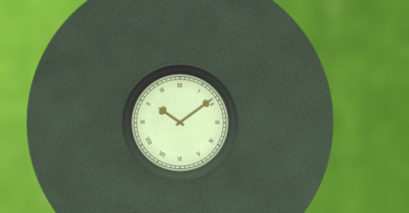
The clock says 10:09
